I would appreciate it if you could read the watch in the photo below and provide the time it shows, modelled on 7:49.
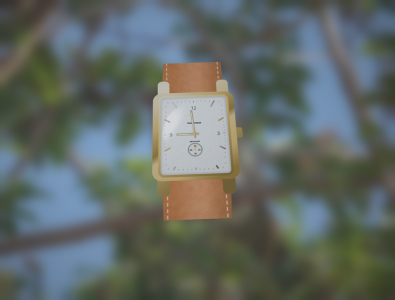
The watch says 8:59
